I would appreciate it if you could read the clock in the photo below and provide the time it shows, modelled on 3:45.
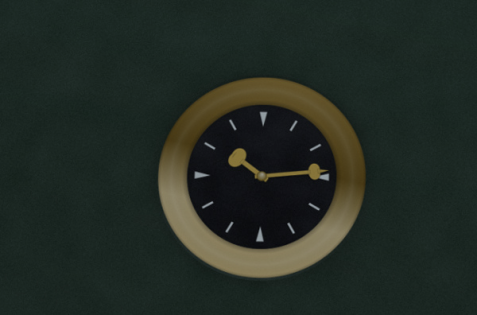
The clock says 10:14
